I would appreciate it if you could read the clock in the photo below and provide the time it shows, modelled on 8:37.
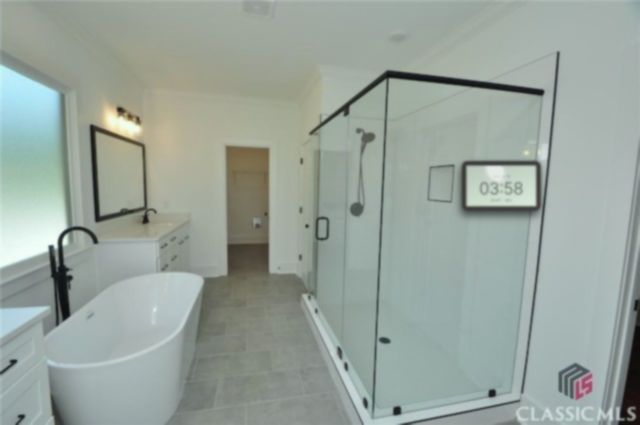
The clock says 3:58
